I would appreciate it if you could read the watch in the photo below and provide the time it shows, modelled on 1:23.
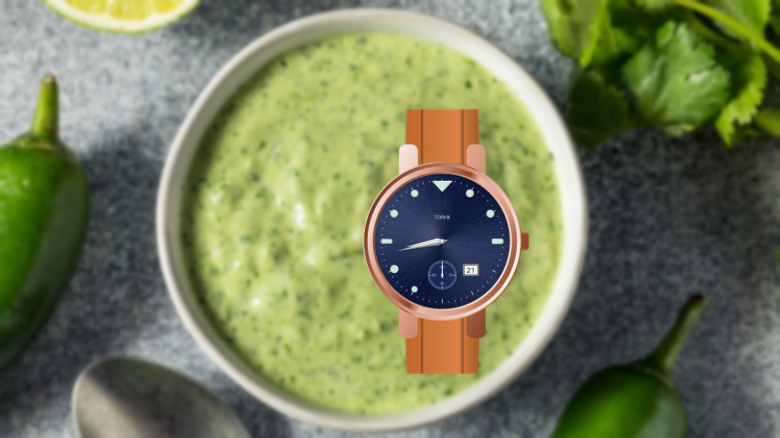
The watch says 8:43
